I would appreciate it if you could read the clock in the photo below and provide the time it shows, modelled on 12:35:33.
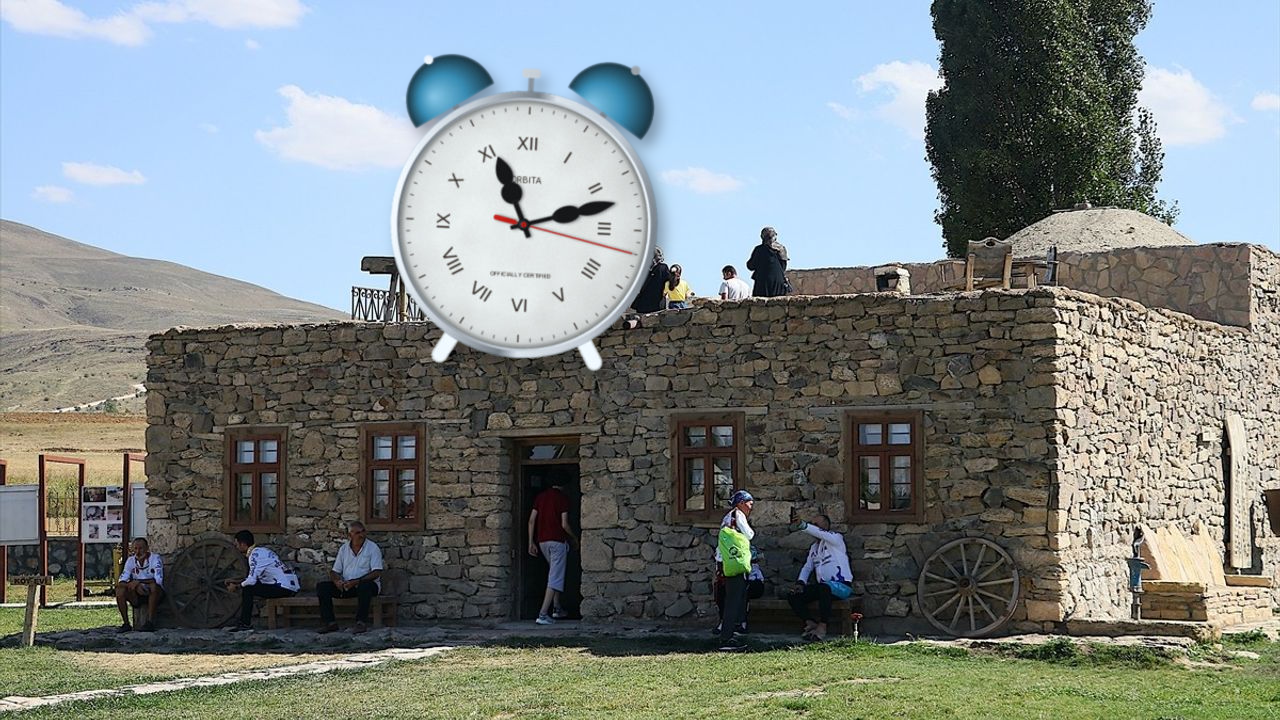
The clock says 11:12:17
